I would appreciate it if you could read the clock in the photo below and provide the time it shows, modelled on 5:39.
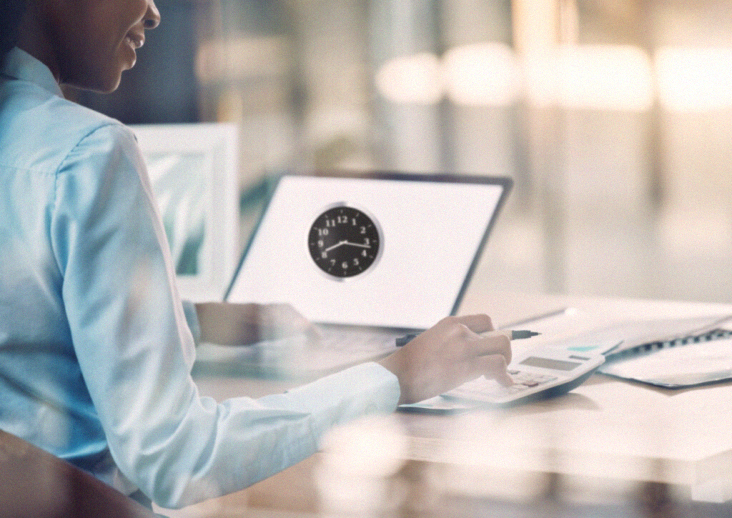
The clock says 8:17
